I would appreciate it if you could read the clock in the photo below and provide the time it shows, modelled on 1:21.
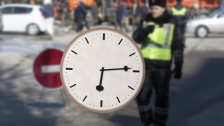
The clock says 6:14
